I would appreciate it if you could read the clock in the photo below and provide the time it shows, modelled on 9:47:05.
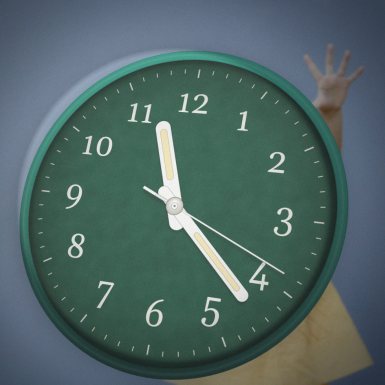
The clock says 11:22:19
